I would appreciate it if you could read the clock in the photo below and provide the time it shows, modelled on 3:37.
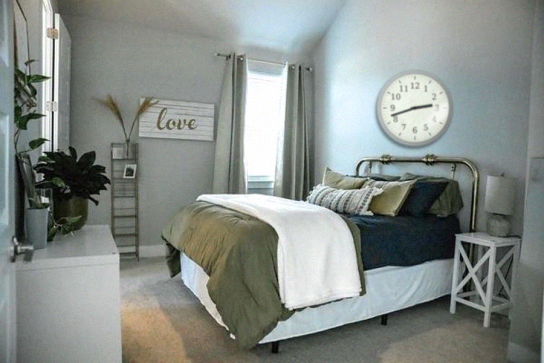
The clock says 2:42
